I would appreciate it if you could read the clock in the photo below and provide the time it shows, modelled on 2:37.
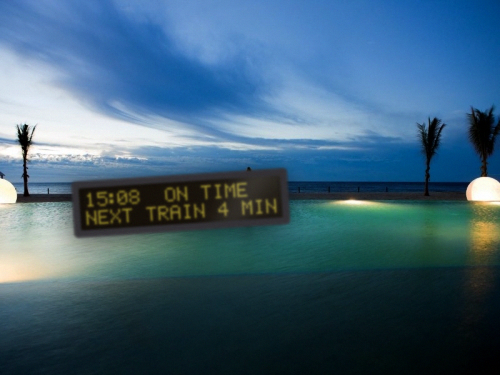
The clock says 15:08
